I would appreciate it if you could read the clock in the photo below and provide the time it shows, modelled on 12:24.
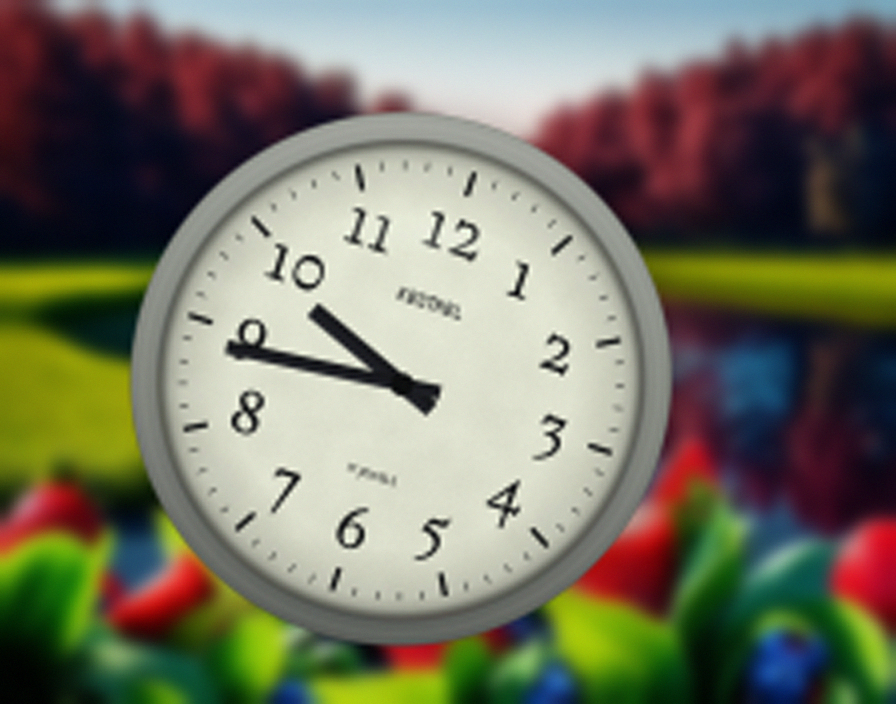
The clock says 9:44
